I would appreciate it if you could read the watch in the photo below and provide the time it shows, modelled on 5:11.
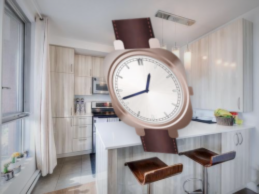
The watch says 12:42
